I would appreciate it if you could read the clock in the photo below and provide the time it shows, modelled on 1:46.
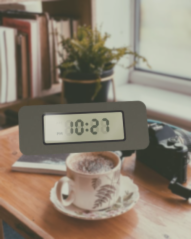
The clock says 10:27
